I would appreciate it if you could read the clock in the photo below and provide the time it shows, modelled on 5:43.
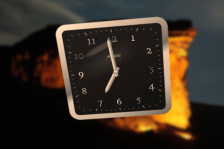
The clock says 6:59
